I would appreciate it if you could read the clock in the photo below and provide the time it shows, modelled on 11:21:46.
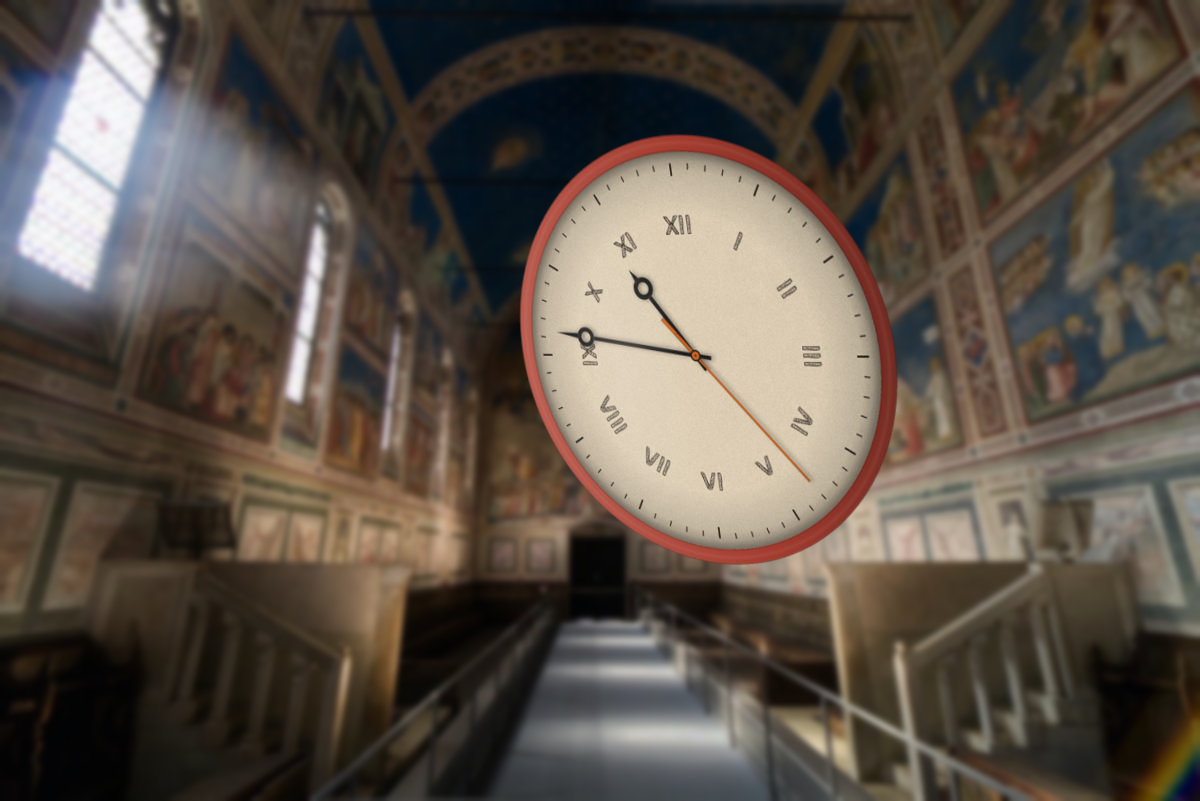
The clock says 10:46:23
